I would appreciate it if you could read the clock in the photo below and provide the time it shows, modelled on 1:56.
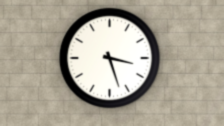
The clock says 3:27
